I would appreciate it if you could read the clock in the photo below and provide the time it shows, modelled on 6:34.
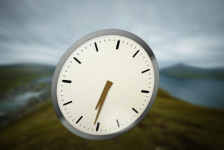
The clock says 6:31
